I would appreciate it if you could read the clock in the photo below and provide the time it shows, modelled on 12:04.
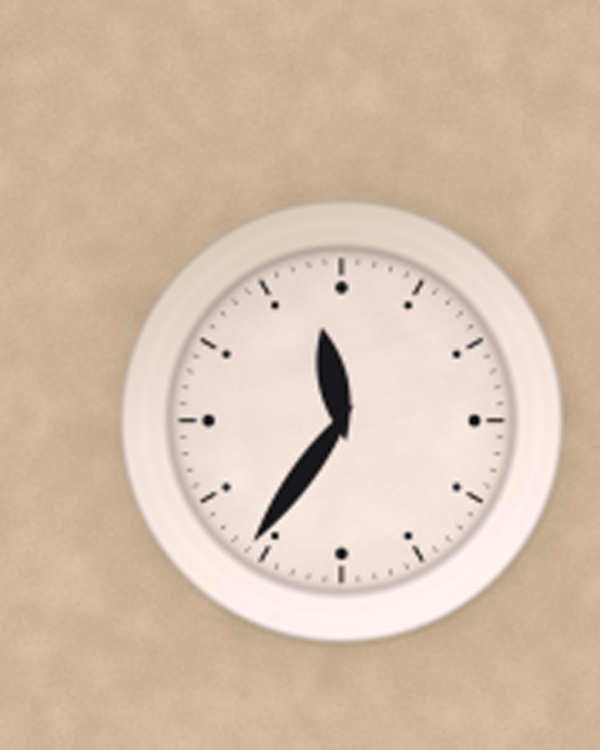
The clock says 11:36
